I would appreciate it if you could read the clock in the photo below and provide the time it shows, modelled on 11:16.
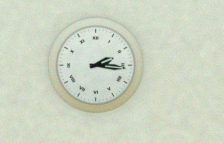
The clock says 2:16
